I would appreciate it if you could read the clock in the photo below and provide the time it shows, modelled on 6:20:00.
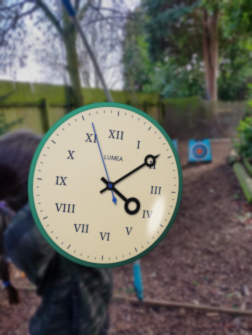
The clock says 4:08:56
